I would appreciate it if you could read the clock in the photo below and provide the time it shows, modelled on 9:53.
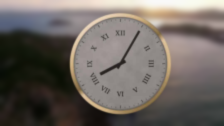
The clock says 8:05
